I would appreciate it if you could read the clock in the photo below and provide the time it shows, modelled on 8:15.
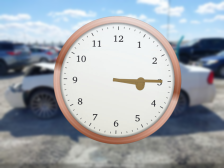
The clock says 3:15
